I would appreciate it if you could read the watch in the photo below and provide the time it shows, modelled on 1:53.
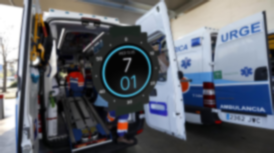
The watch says 7:01
